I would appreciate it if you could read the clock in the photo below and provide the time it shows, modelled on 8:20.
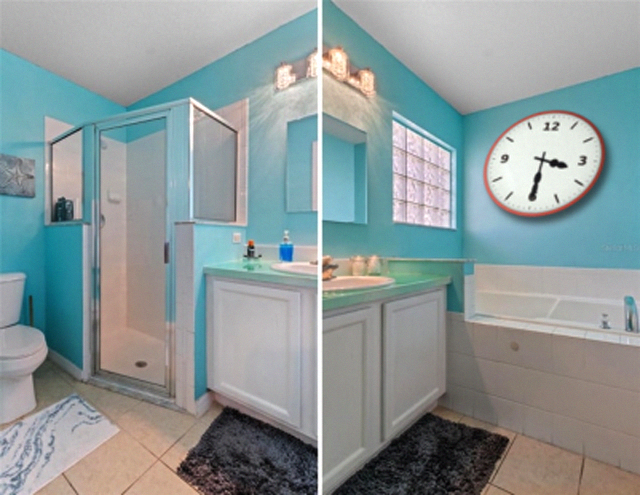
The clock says 3:30
